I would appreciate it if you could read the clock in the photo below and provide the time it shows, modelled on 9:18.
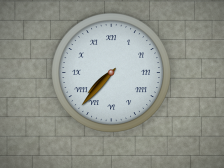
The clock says 7:37
